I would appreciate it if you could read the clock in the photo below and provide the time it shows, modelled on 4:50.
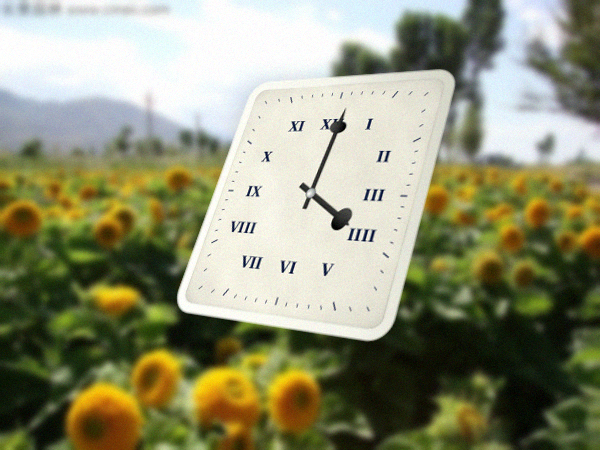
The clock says 4:01
